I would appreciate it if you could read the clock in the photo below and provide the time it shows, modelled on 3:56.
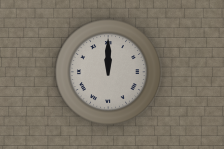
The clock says 12:00
